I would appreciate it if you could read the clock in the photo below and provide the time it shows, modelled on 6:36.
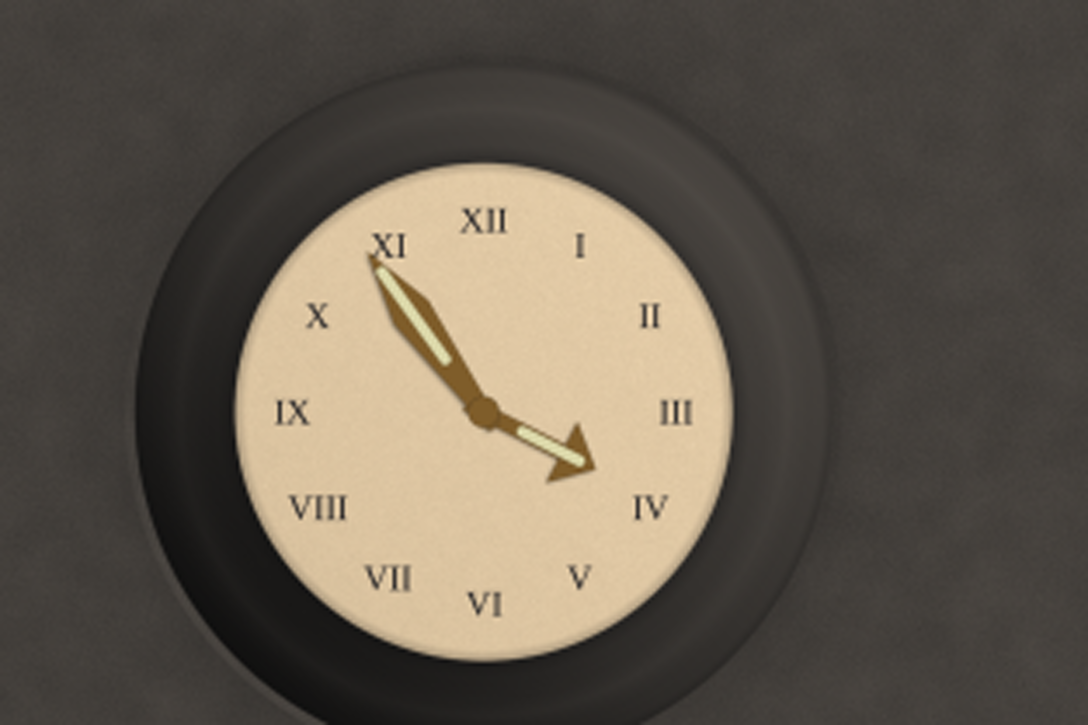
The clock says 3:54
